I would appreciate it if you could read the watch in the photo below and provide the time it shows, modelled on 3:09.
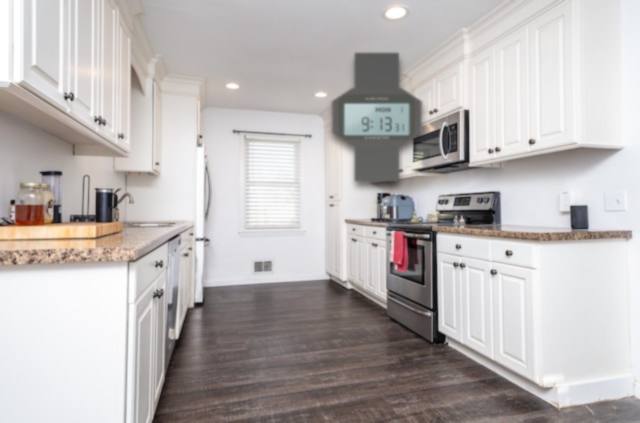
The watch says 9:13
